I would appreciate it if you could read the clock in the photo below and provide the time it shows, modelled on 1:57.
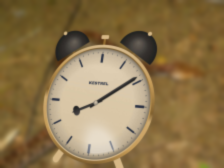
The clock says 8:09
